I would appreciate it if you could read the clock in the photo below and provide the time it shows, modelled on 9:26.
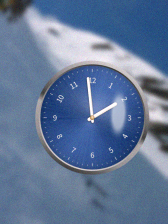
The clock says 1:59
